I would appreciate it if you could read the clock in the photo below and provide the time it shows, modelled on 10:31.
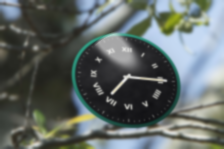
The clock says 7:15
